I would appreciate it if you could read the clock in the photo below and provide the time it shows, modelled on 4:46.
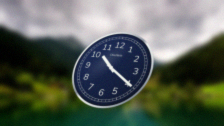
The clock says 10:20
